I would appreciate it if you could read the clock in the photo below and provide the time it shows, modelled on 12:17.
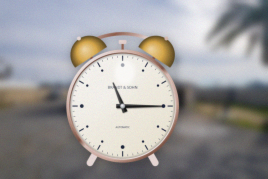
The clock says 11:15
